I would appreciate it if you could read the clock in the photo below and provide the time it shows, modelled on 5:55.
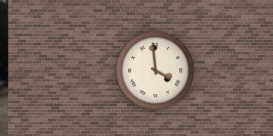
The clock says 3:59
